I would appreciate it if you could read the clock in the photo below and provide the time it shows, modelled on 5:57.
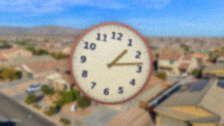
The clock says 1:13
